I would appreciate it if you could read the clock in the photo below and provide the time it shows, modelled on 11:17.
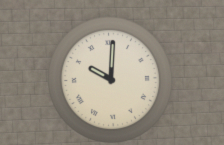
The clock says 10:01
